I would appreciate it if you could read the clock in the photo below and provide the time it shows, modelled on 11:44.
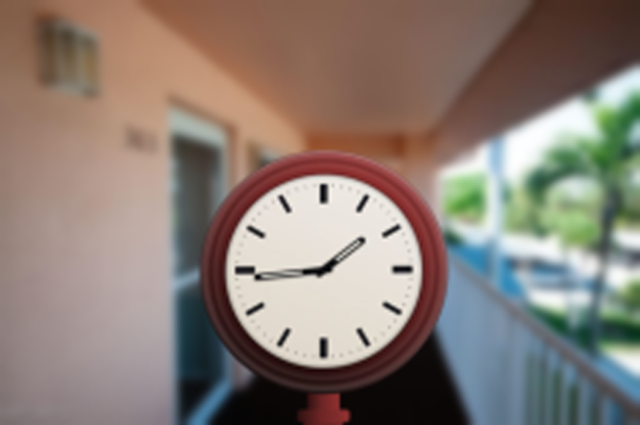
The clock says 1:44
